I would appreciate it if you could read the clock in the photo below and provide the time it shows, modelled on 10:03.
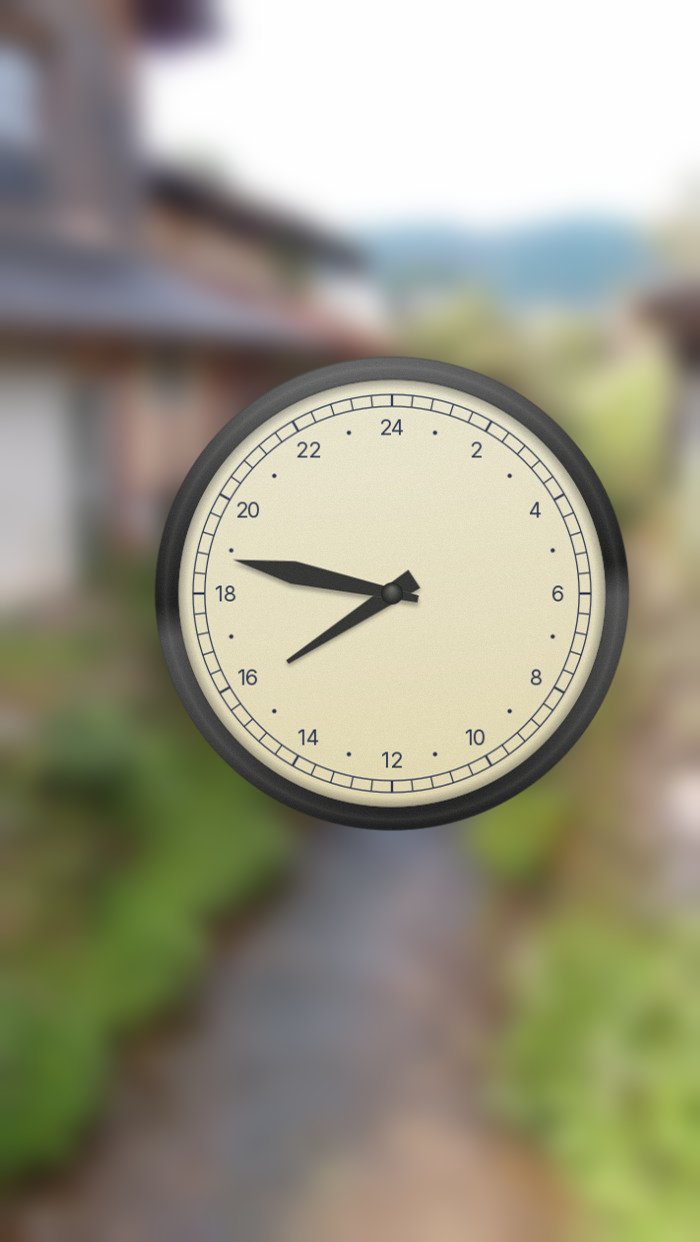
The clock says 15:47
